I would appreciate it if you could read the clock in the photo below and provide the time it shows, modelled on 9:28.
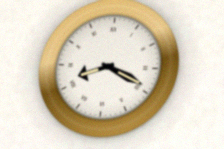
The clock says 8:19
